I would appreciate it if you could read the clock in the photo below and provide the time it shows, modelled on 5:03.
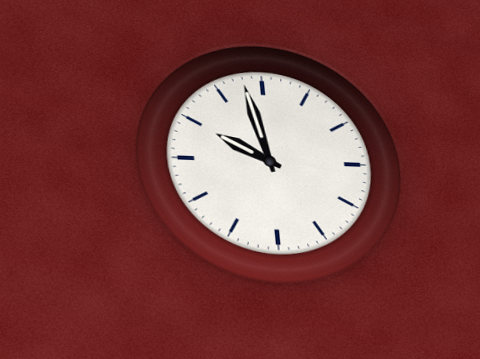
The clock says 9:58
